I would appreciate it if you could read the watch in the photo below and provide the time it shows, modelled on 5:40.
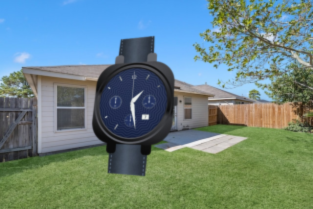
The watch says 1:28
